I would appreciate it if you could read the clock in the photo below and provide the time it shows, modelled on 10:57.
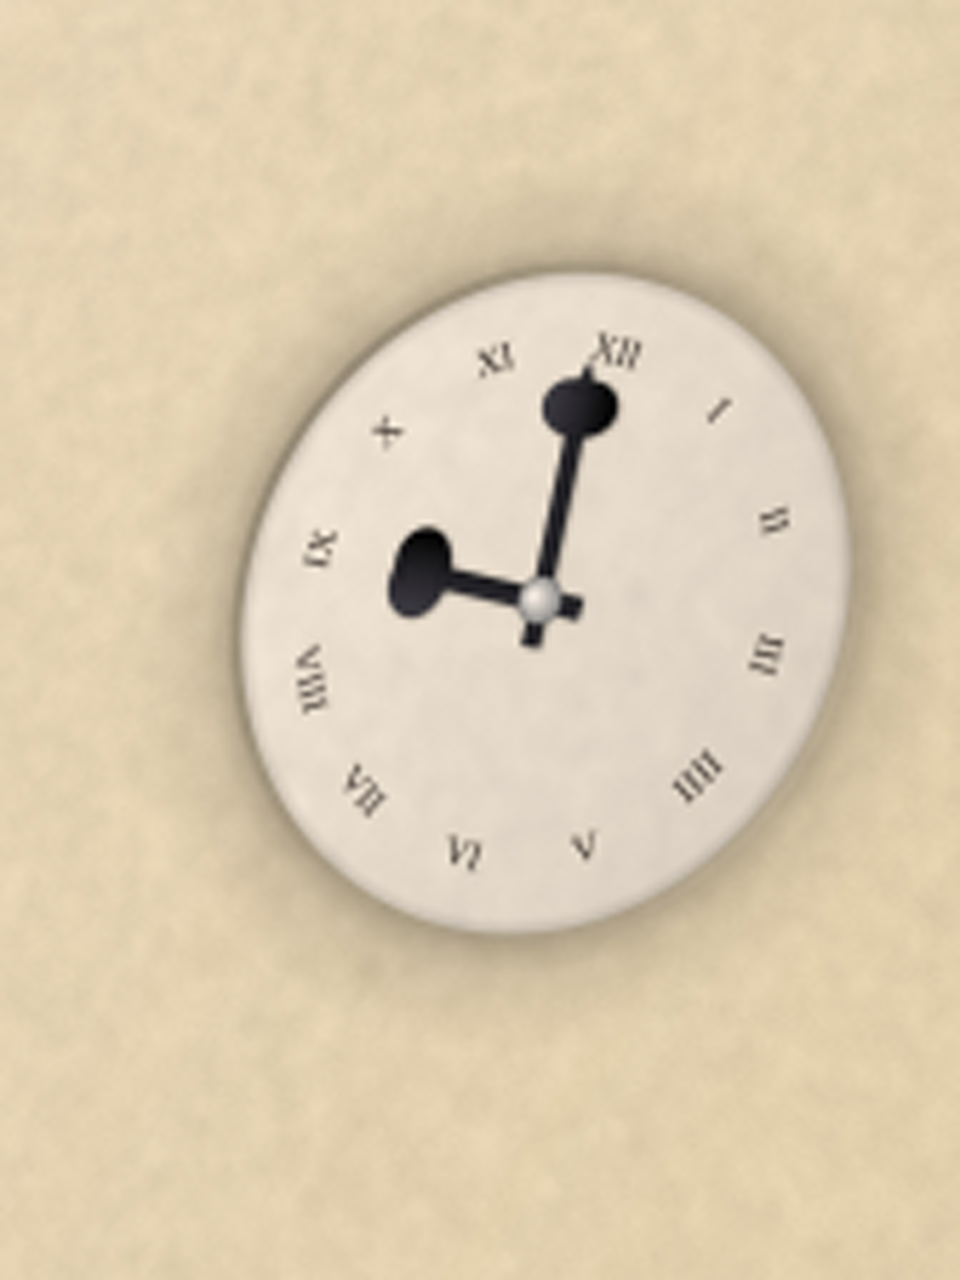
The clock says 8:59
